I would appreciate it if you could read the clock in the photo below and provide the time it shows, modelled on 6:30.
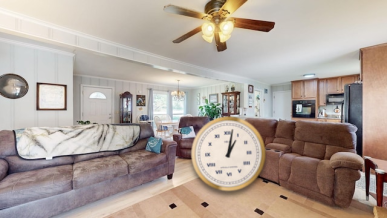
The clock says 1:02
